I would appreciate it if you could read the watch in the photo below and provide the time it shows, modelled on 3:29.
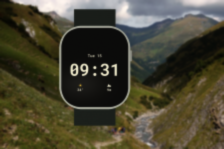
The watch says 9:31
